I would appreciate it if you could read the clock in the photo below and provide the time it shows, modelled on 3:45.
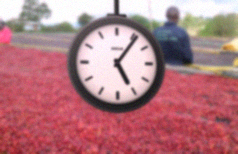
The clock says 5:06
